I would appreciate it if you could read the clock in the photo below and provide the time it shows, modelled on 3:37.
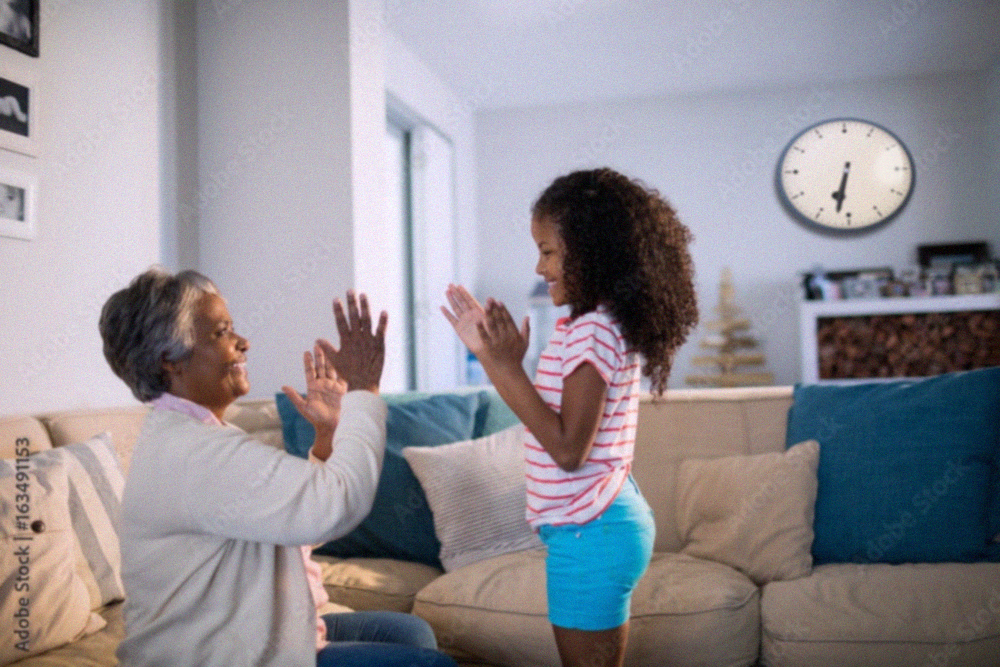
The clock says 6:32
